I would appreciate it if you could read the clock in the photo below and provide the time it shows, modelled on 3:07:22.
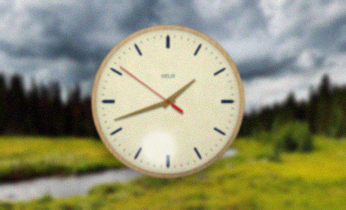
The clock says 1:41:51
